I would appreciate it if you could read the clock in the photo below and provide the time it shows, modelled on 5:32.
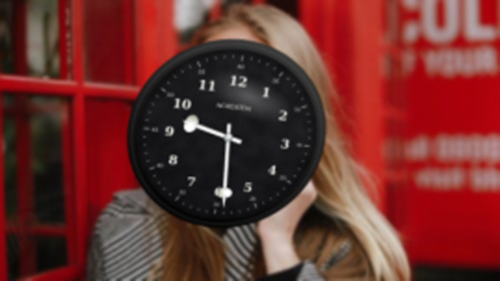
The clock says 9:29
